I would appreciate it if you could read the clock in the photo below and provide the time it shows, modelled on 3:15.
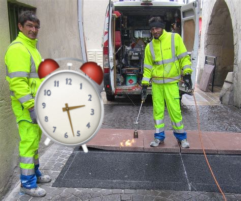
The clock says 2:27
